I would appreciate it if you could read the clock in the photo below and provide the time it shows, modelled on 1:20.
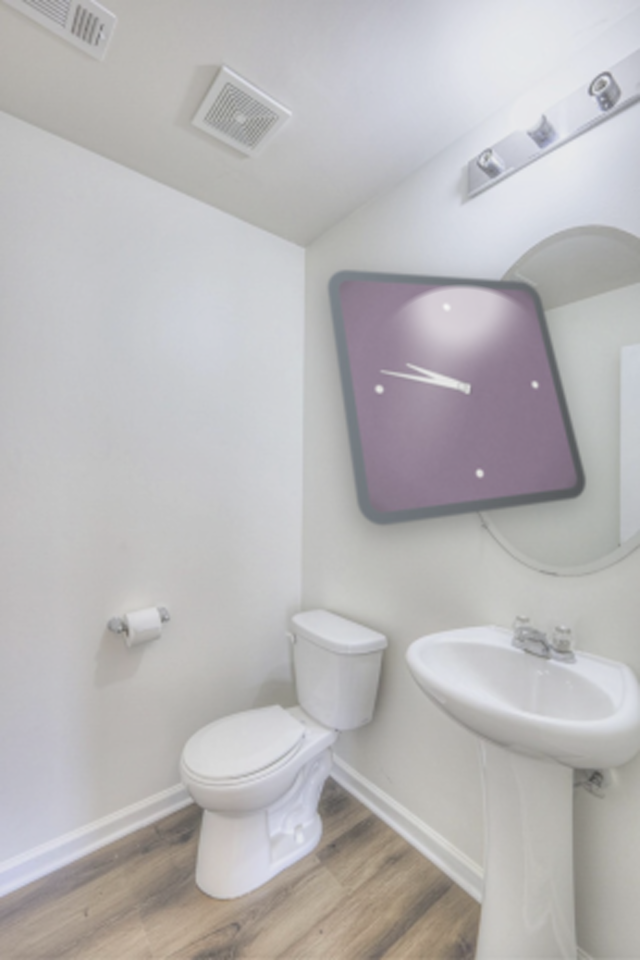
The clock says 9:47
